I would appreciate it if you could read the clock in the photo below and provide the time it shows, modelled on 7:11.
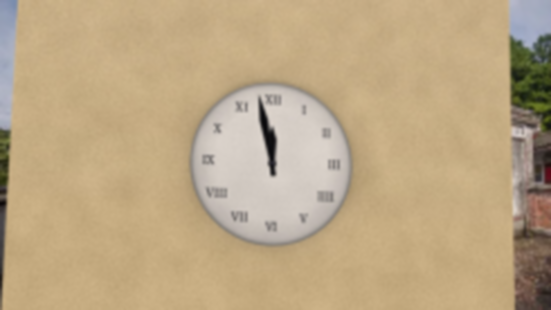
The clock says 11:58
